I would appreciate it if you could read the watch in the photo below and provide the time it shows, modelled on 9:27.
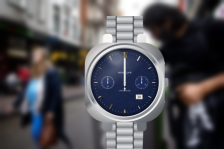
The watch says 12:00
